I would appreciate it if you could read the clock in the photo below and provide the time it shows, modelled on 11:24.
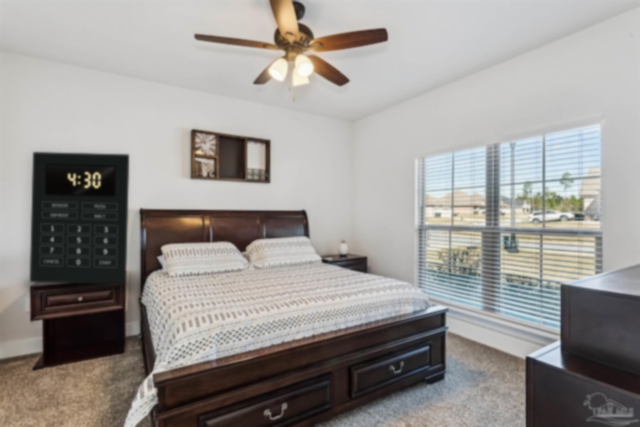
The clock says 4:30
